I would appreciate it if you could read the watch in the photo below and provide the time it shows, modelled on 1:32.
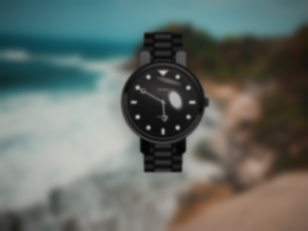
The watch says 5:50
